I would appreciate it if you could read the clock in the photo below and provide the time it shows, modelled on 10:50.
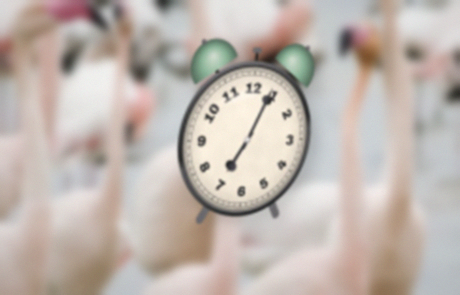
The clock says 7:04
